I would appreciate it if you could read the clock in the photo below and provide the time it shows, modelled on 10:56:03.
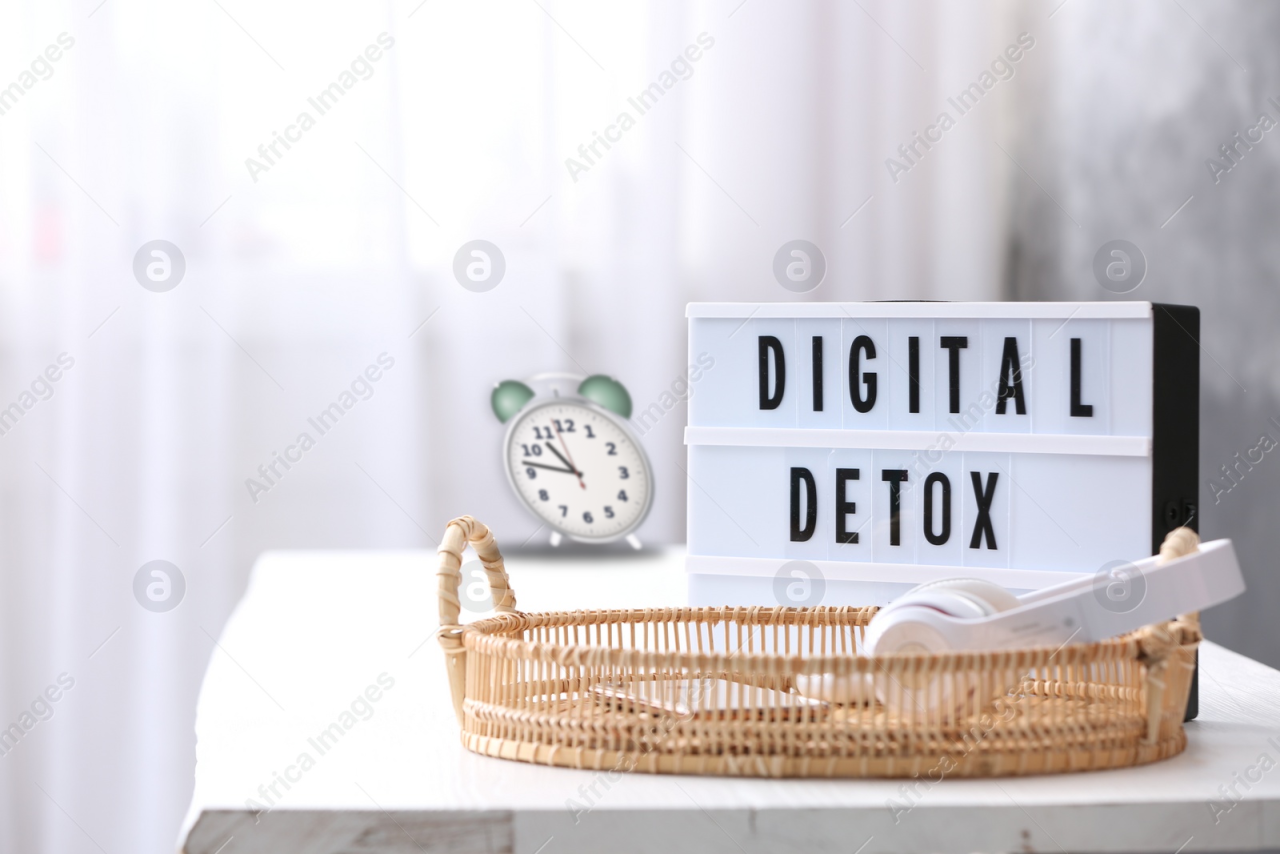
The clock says 10:46:58
